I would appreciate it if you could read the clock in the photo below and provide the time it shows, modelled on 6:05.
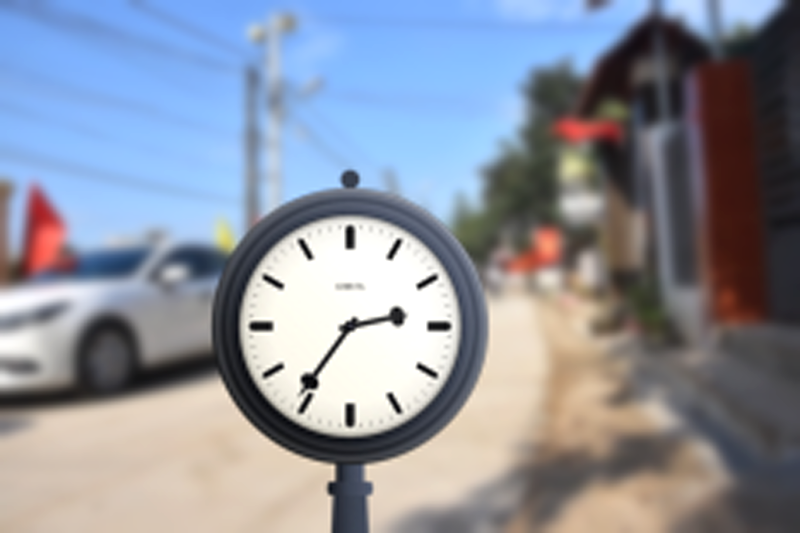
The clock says 2:36
